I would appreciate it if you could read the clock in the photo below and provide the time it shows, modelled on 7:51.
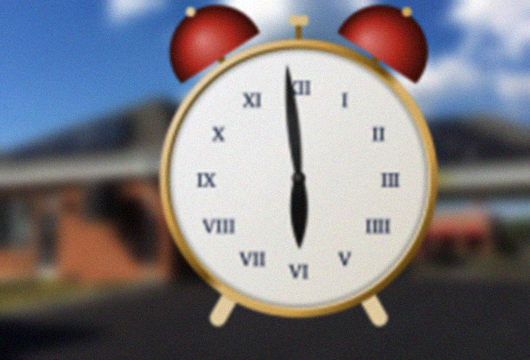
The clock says 5:59
